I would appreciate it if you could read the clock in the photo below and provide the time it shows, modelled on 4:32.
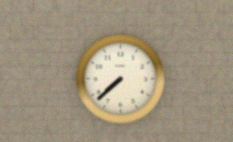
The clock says 7:38
